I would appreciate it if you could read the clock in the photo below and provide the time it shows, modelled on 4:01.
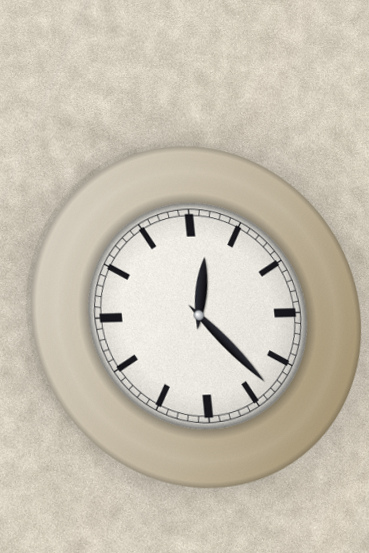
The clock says 12:23
